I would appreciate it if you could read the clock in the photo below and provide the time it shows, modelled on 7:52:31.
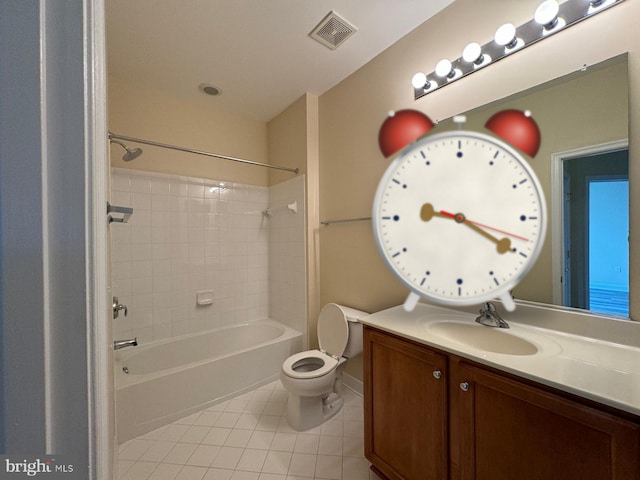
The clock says 9:20:18
